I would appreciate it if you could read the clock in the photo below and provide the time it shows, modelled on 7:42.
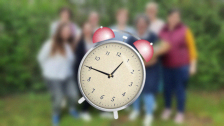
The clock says 12:45
